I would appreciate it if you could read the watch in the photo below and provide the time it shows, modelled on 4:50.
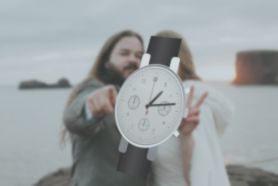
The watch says 1:13
